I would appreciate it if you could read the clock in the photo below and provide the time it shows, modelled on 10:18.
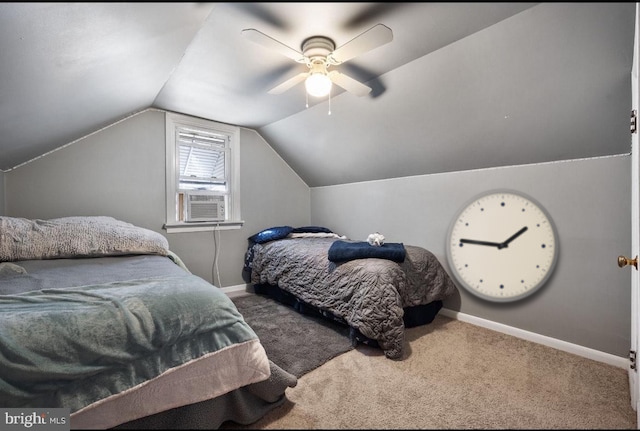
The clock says 1:46
